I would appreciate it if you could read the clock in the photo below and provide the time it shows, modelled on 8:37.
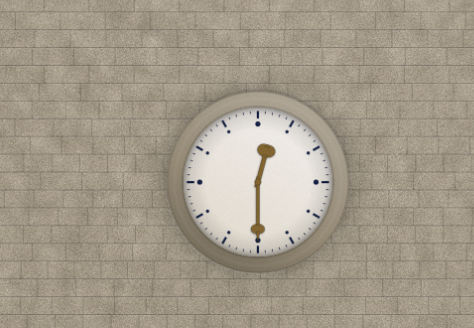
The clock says 12:30
